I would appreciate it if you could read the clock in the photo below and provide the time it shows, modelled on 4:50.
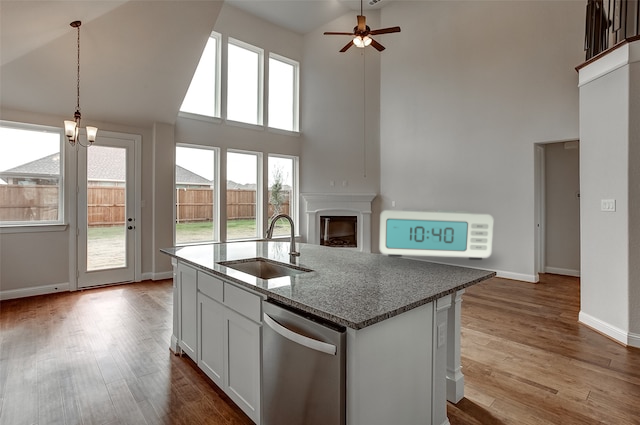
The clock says 10:40
